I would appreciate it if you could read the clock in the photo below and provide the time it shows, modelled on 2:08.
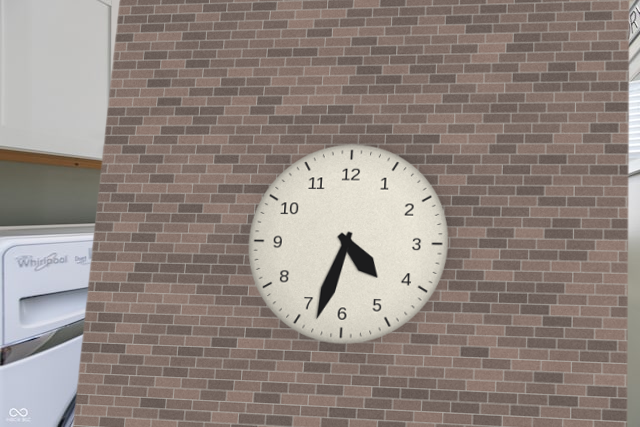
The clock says 4:33
